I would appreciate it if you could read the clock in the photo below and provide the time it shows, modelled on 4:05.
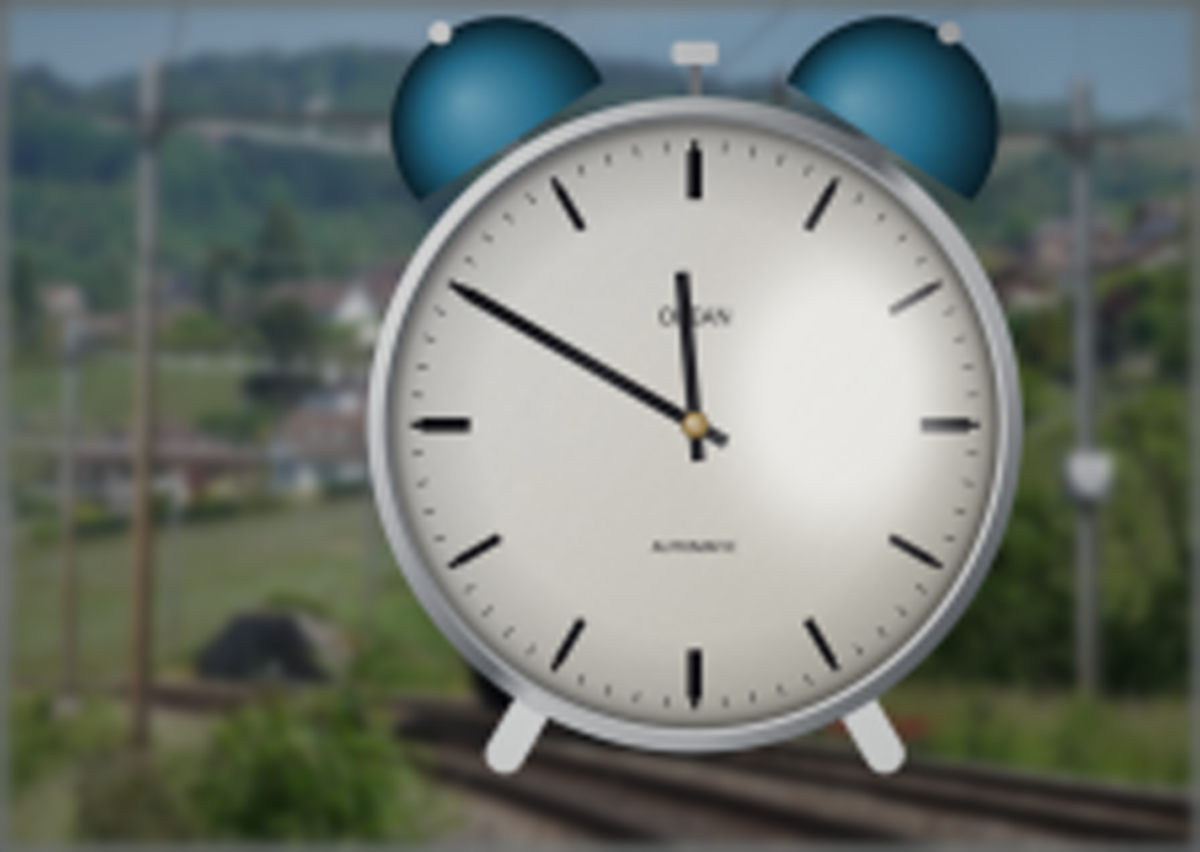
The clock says 11:50
